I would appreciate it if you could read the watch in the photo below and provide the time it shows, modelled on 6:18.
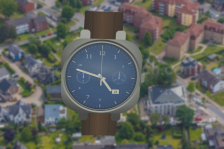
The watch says 4:48
